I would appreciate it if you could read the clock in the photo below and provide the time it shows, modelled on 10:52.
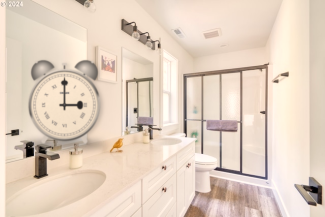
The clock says 3:00
